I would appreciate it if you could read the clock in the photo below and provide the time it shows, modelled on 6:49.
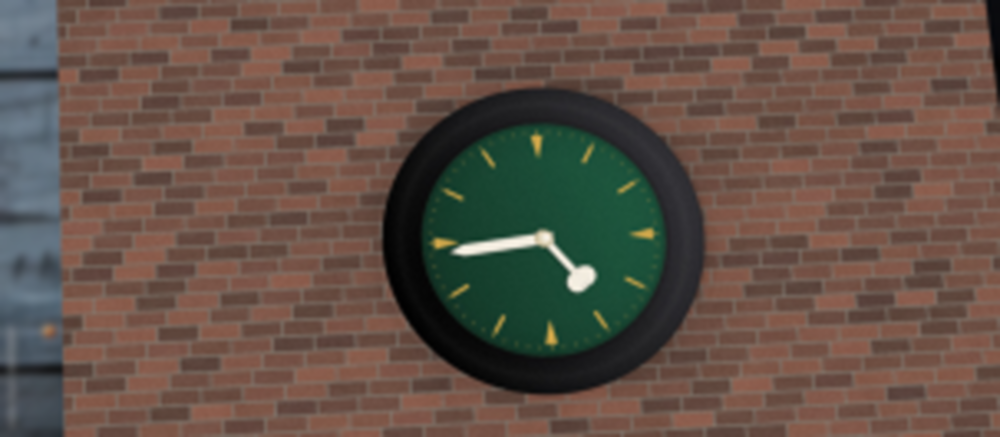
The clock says 4:44
